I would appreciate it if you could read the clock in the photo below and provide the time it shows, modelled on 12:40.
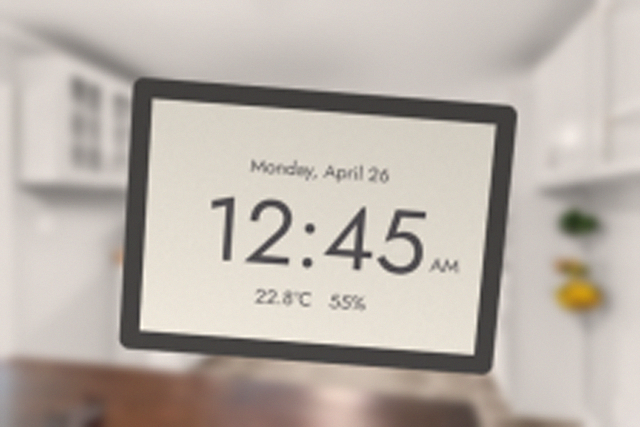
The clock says 12:45
